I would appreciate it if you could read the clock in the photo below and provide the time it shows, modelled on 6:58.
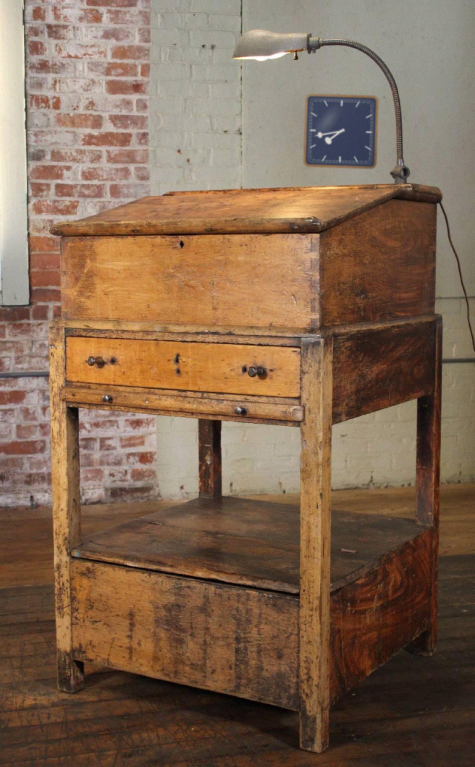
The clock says 7:43
